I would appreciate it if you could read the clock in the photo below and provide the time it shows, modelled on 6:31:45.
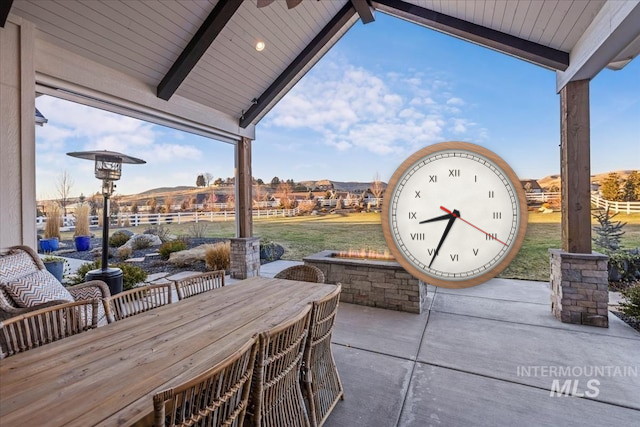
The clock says 8:34:20
